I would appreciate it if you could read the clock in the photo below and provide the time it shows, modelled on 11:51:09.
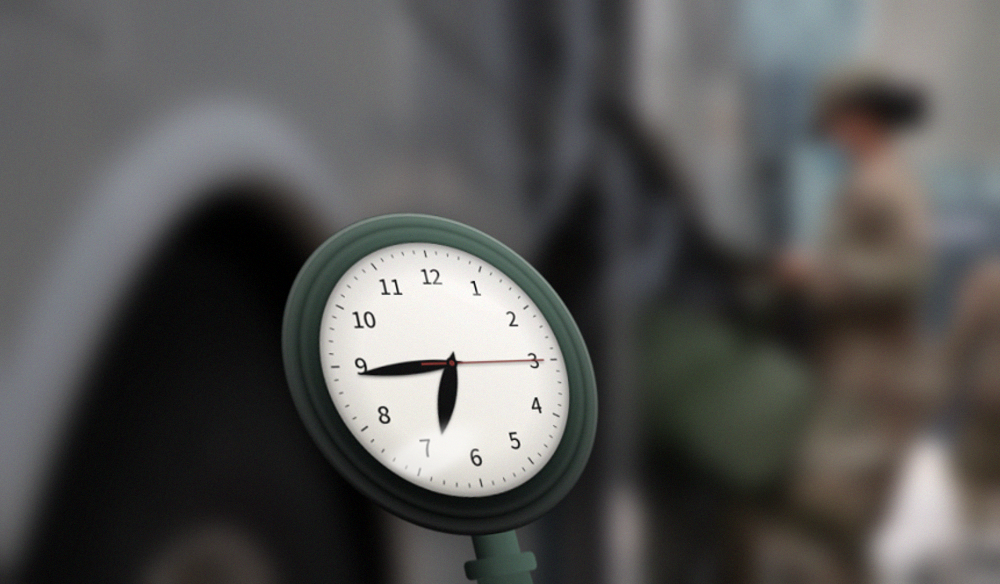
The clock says 6:44:15
